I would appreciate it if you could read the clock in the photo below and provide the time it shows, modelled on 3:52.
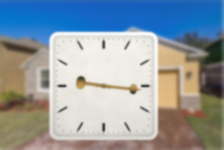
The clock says 9:16
